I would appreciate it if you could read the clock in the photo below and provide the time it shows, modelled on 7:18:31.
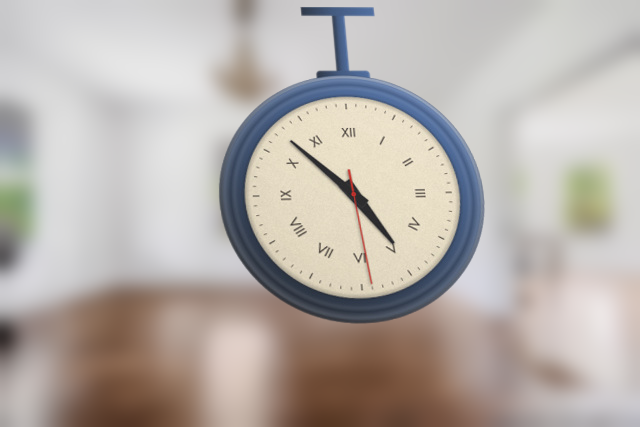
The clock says 4:52:29
